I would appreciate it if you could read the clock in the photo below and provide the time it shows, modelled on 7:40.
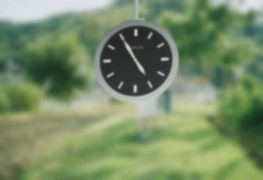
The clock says 4:55
